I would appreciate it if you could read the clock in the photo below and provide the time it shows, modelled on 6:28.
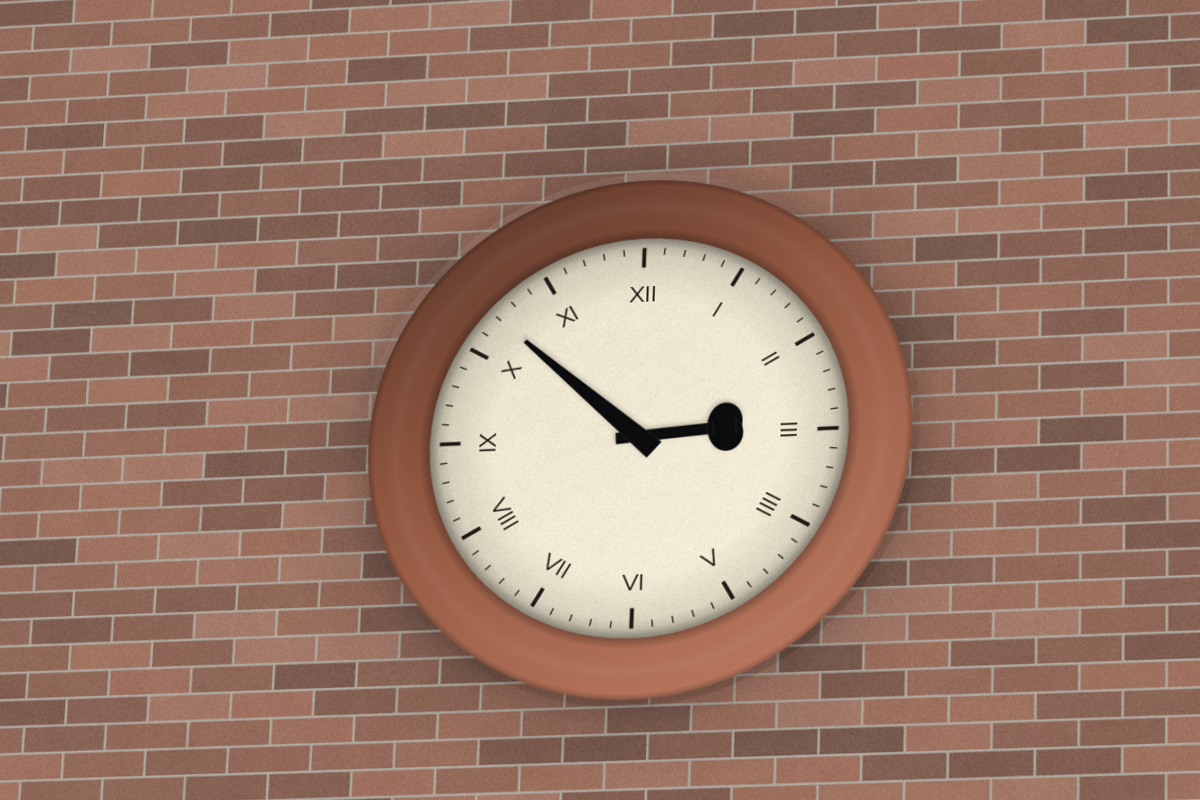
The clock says 2:52
